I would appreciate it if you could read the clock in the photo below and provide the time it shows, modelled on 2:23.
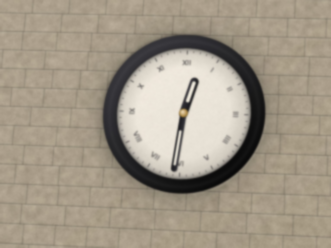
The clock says 12:31
